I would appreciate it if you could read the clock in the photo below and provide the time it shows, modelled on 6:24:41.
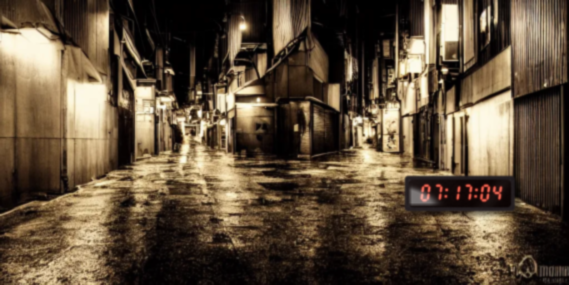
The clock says 7:17:04
